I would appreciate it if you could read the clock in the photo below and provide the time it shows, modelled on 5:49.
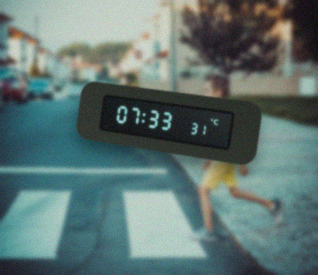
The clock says 7:33
